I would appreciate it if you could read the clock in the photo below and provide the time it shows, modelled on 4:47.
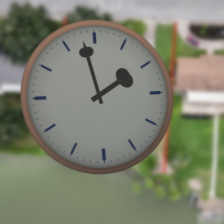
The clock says 1:58
